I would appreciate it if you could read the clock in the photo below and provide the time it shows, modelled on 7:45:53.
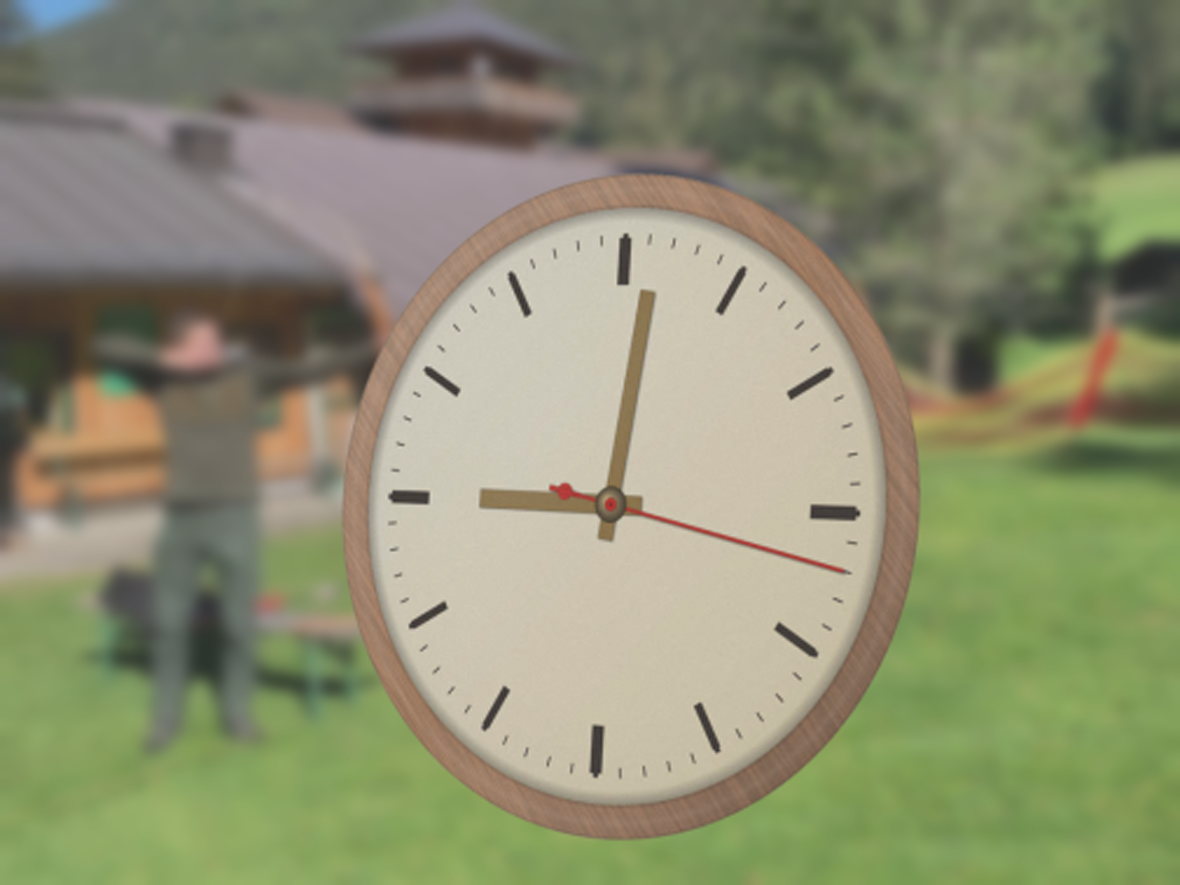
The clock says 9:01:17
